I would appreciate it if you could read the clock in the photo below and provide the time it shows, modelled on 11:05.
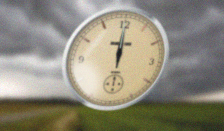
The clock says 12:00
